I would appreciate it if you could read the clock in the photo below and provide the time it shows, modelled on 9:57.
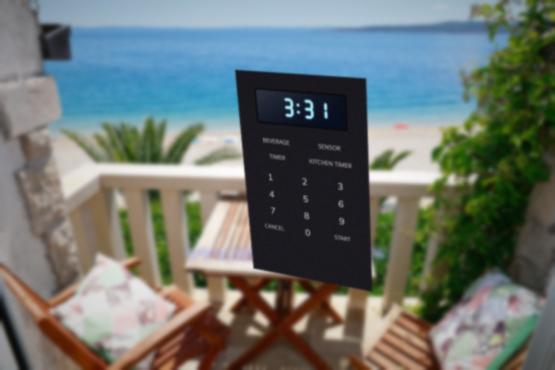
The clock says 3:31
